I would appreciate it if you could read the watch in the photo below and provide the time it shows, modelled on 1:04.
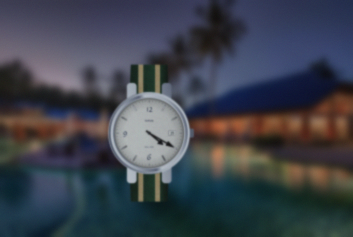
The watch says 4:20
